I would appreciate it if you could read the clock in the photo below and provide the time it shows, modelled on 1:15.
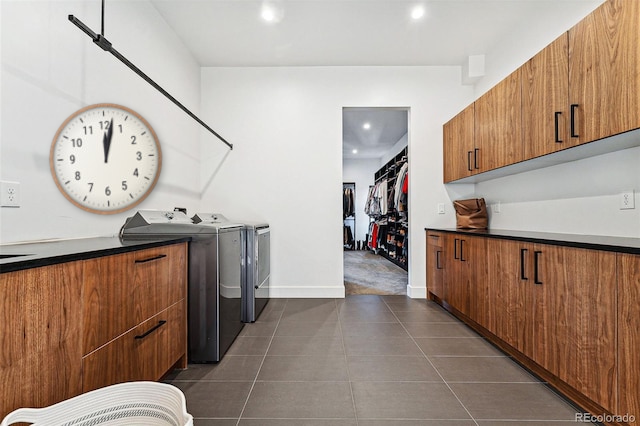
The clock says 12:02
